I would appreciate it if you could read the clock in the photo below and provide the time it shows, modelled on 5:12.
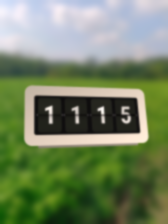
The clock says 11:15
